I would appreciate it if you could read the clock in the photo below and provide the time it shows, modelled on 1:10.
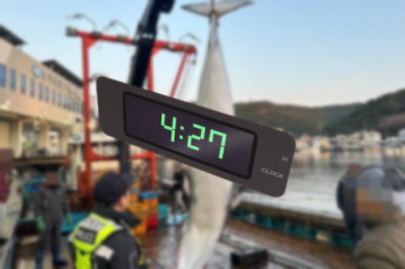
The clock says 4:27
